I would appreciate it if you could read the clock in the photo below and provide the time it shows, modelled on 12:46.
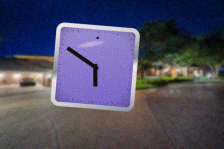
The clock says 5:50
